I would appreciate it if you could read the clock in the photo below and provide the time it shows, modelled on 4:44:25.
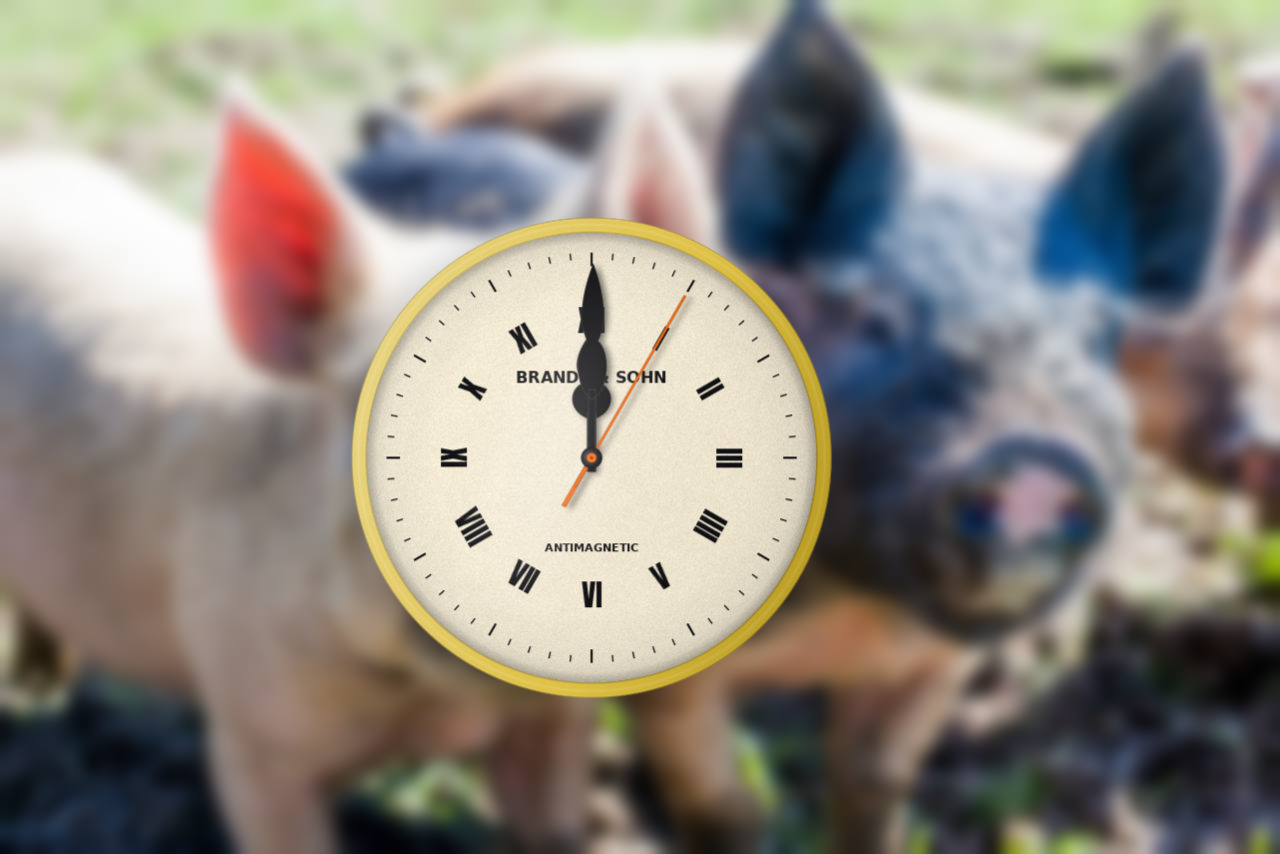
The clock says 12:00:05
